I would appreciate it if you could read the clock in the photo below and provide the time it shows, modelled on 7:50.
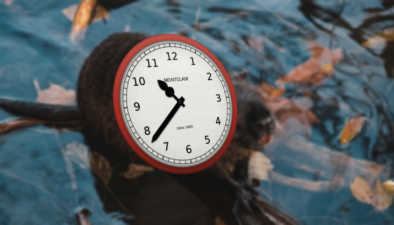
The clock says 10:38
